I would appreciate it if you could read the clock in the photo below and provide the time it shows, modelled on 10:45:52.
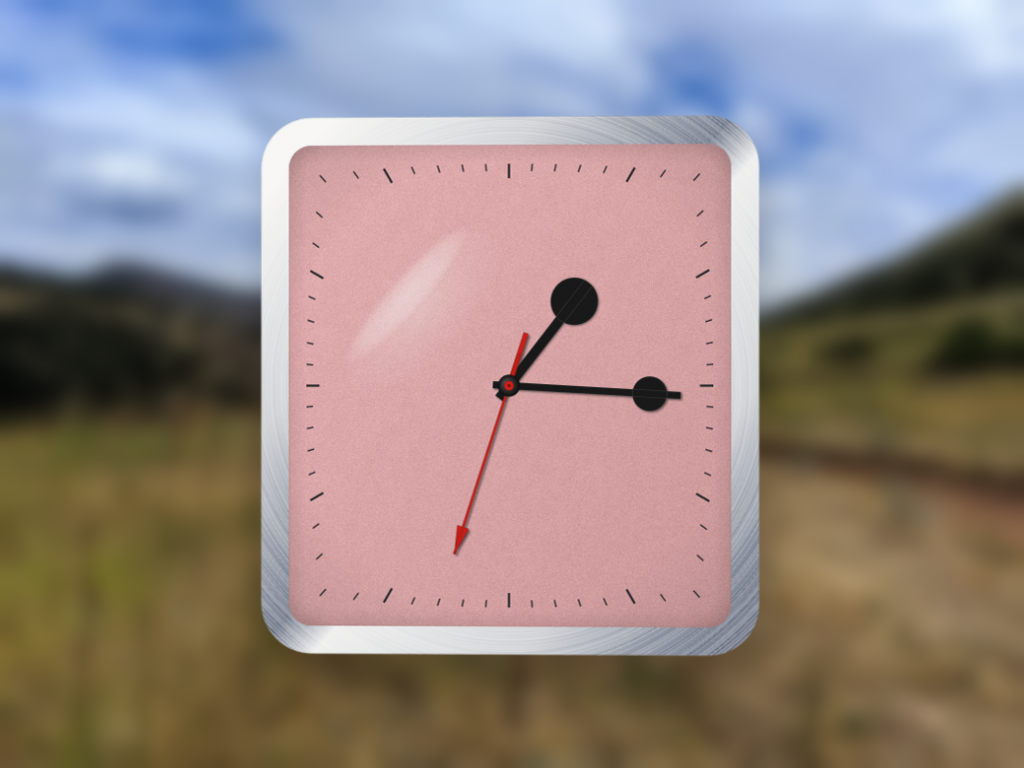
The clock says 1:15:33
